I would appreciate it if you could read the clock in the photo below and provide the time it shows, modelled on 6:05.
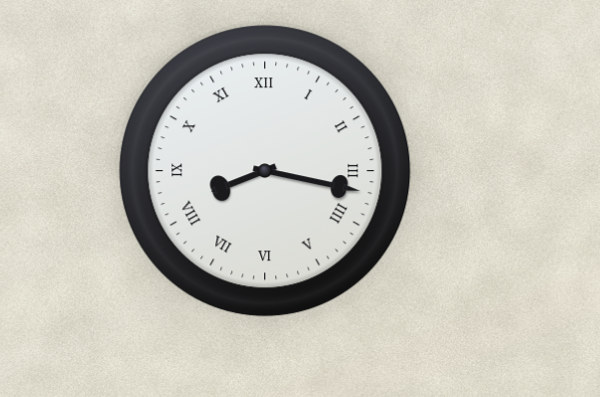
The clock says 8:17
